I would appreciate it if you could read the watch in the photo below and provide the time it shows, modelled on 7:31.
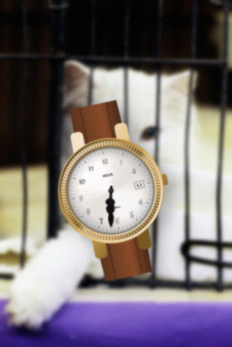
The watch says 6:32
